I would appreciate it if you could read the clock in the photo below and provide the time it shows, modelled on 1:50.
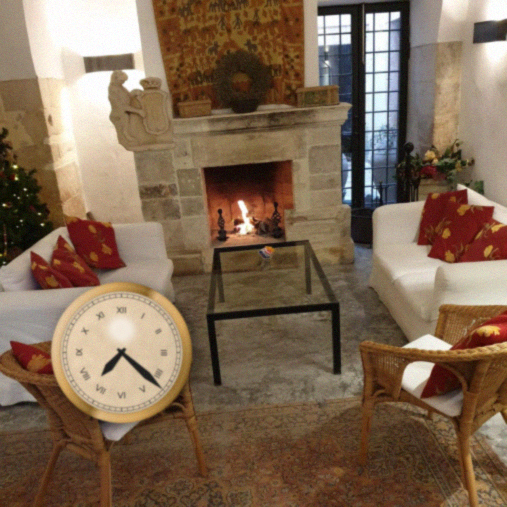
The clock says 7:22
